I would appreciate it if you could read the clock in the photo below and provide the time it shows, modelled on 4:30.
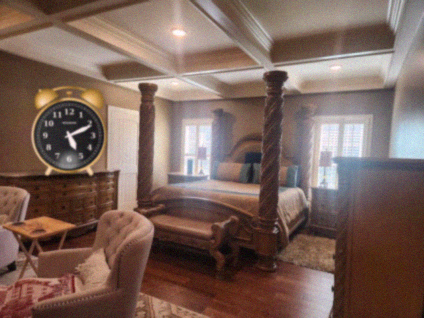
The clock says 5:11
